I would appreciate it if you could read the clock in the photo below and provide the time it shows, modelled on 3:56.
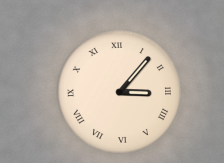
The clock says 3:07
